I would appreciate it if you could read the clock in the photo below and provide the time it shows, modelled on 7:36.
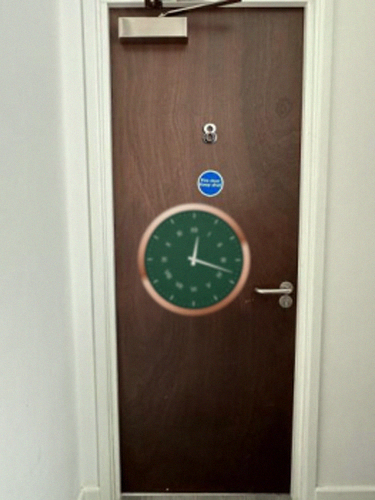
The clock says 12:18
